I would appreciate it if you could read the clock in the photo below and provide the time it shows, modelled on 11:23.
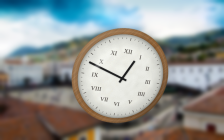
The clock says 12:48
